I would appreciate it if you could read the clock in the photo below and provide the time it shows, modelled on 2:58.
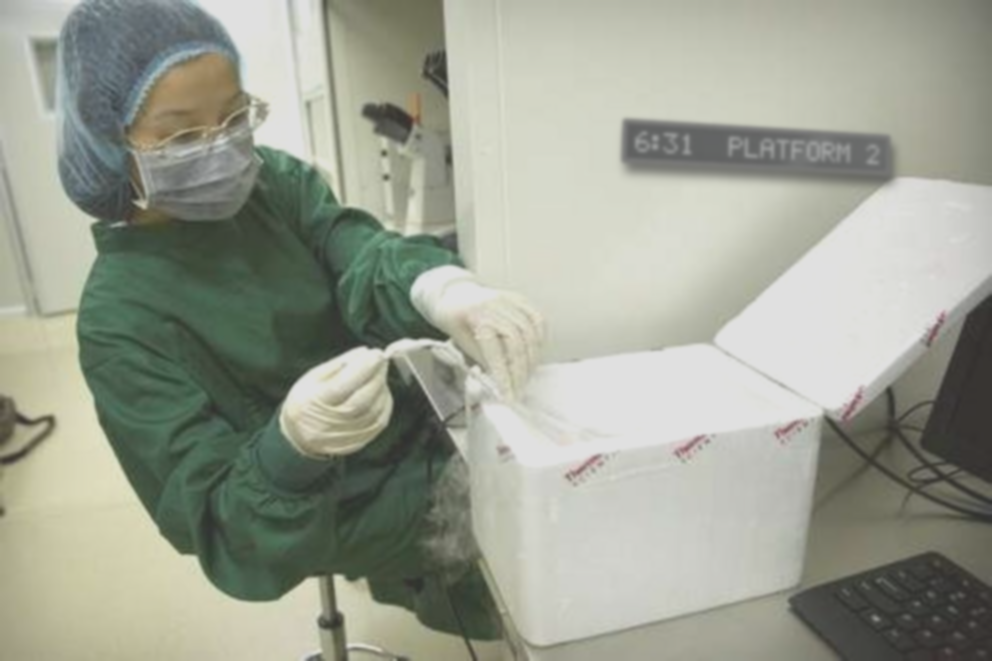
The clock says 6:31
